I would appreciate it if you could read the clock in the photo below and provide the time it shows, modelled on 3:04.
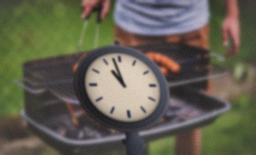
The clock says 10:58
